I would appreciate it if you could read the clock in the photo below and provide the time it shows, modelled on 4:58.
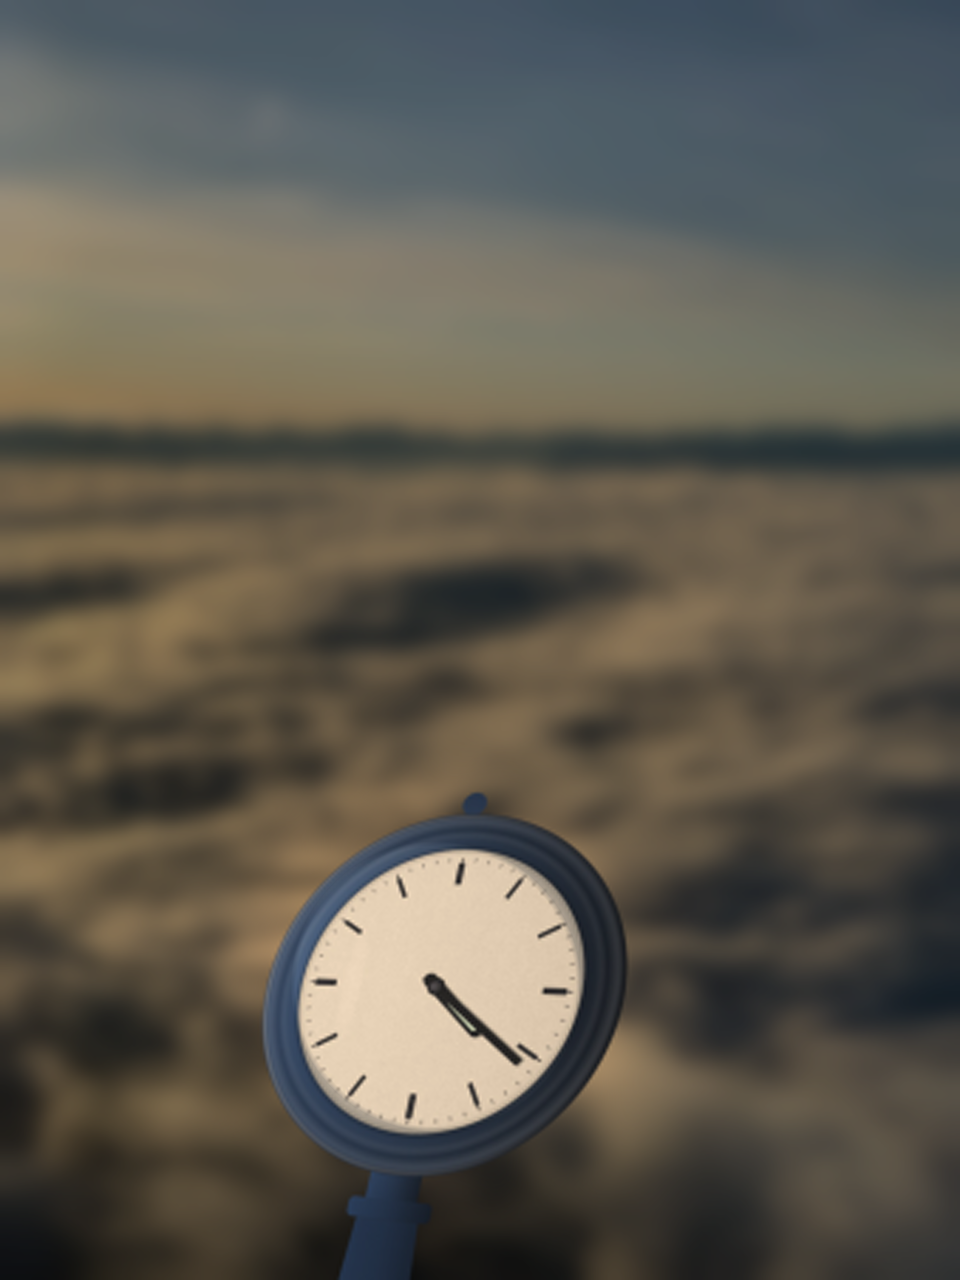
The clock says 4:21
